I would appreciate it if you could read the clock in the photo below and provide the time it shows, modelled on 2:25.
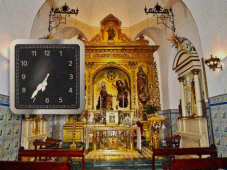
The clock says 6:36
